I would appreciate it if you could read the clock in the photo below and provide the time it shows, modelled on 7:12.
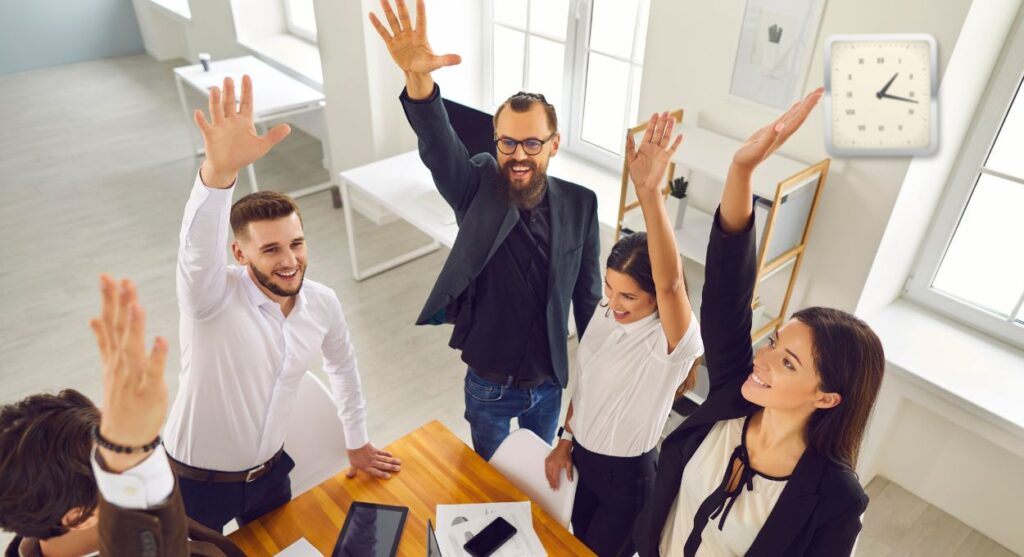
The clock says 1:17
